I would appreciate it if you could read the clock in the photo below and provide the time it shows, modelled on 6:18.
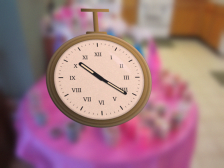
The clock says 10:21
